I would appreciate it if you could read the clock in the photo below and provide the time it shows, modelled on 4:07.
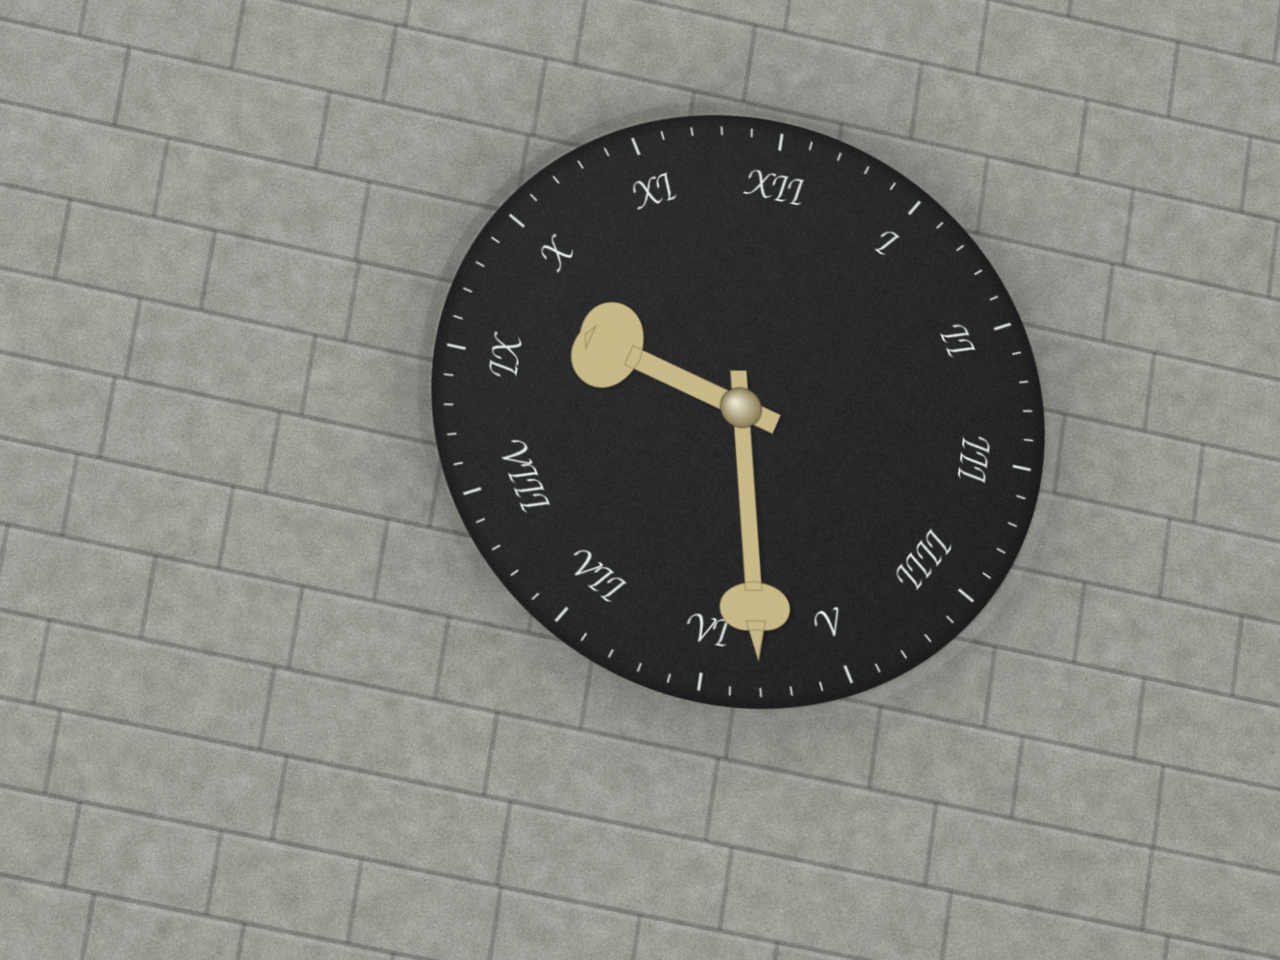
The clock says 9:28
